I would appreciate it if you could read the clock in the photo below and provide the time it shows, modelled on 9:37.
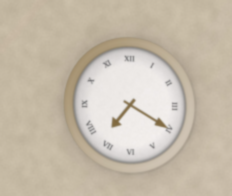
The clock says 7:20
